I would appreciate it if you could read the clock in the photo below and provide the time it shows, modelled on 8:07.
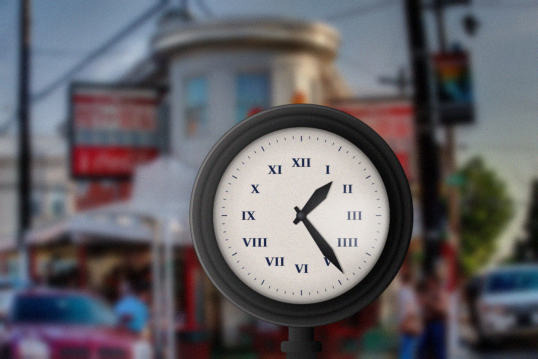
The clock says 1:24
